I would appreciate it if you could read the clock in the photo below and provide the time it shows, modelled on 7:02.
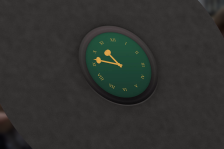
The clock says 10:47
